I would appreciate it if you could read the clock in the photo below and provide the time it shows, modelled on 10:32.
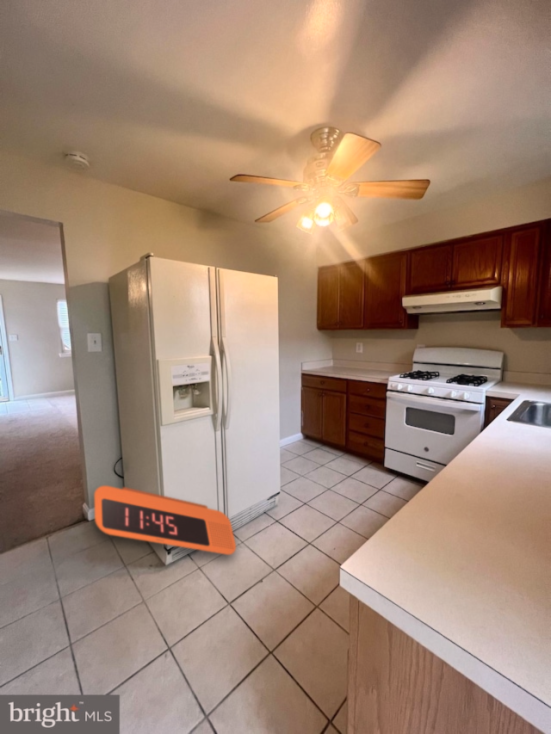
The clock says 11:45
